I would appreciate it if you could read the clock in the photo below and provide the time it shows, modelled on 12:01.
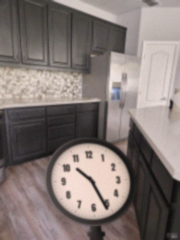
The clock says 10:26
